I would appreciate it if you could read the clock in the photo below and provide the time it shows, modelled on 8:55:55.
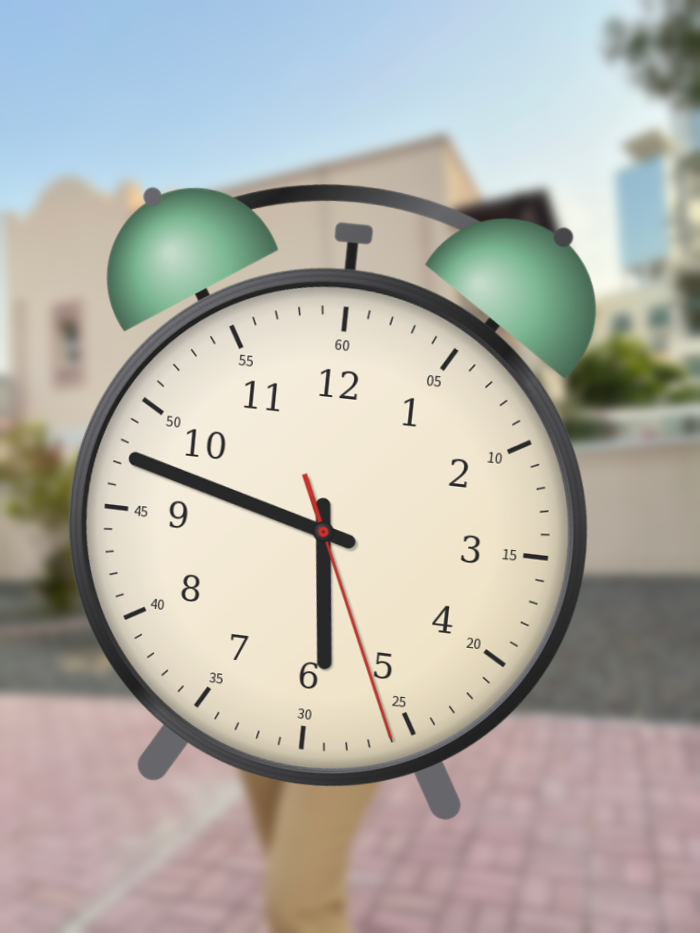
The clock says 5:47:26
